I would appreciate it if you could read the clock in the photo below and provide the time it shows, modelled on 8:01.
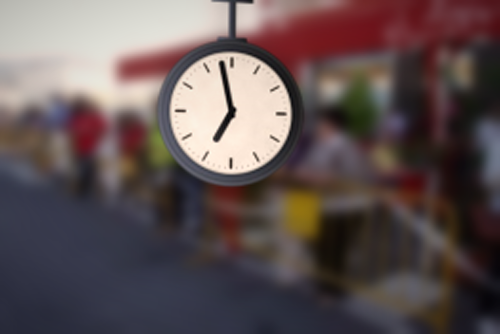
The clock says 6:58
